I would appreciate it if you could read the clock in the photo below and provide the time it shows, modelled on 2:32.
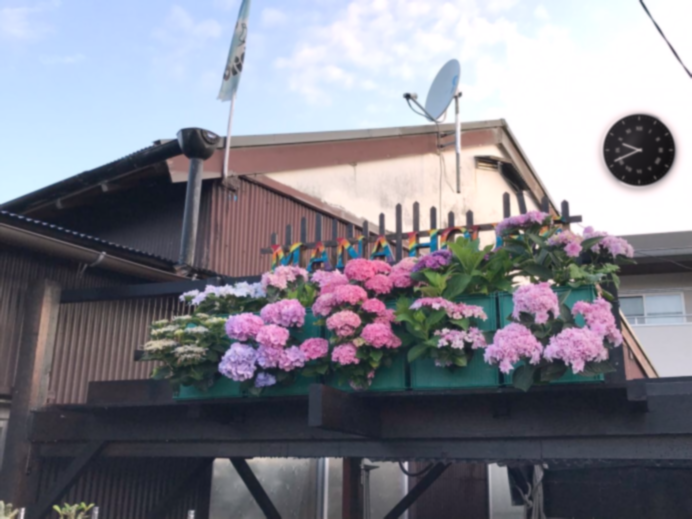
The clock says 9:41
